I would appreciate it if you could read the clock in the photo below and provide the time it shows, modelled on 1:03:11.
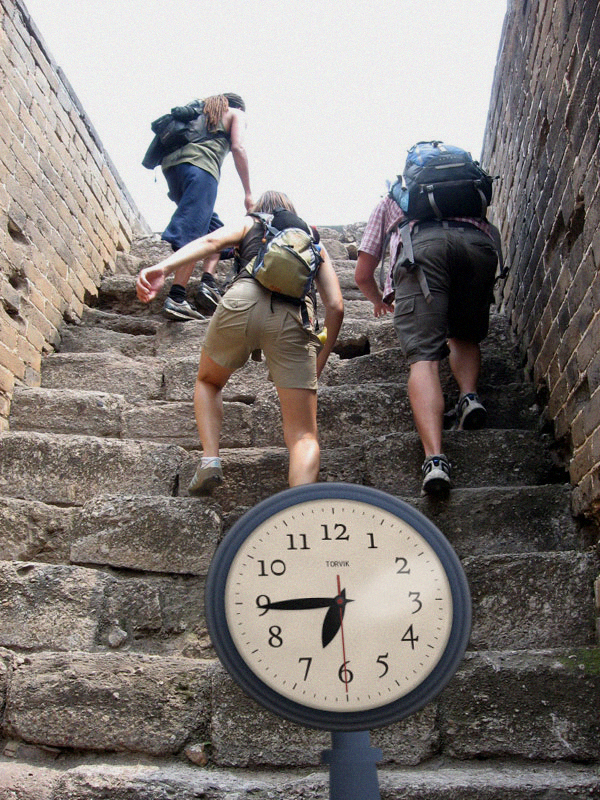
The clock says 6:44:30
